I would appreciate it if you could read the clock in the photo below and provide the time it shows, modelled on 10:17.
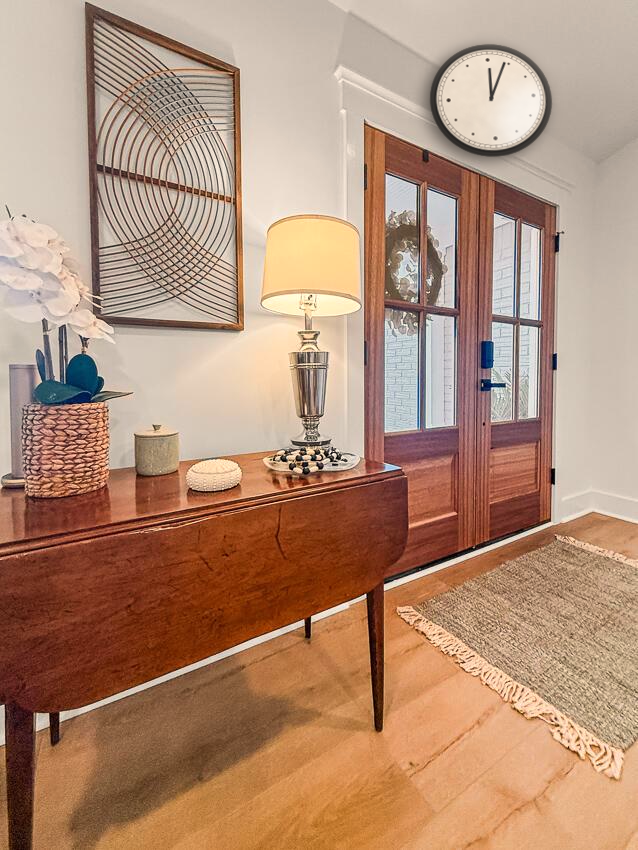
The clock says 12:04
